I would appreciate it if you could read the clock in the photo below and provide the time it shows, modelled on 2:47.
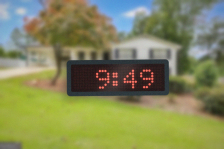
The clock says 9:49
